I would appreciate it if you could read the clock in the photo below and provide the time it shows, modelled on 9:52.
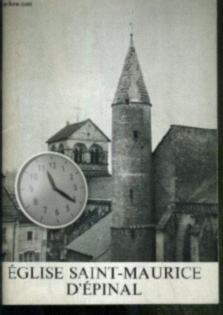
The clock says 11:21
